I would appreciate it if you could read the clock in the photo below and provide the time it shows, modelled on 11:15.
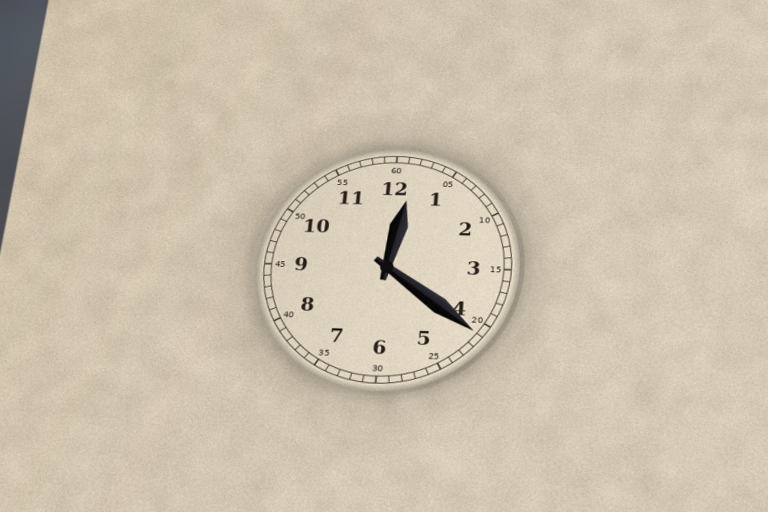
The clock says 12:21
